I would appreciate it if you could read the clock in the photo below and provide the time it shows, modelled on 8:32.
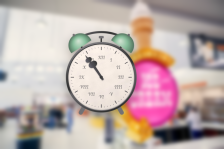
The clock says 10:54
